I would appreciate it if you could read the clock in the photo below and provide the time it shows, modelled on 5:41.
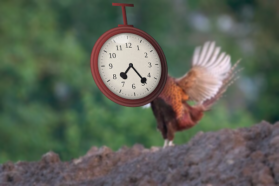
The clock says 7:24
